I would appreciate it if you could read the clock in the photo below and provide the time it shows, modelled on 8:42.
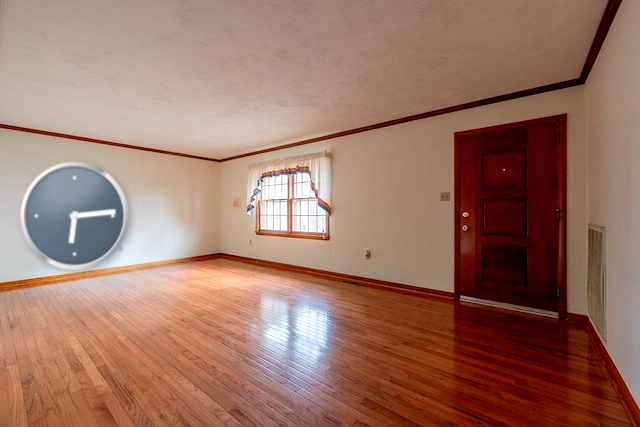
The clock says 6:14
